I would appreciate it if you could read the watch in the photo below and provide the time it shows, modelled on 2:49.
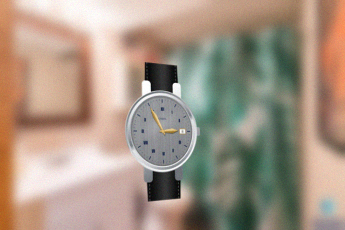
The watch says 2:55
